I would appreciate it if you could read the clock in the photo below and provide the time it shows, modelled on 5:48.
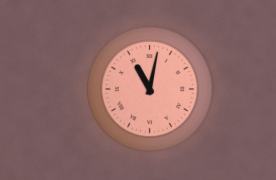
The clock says 11:02
